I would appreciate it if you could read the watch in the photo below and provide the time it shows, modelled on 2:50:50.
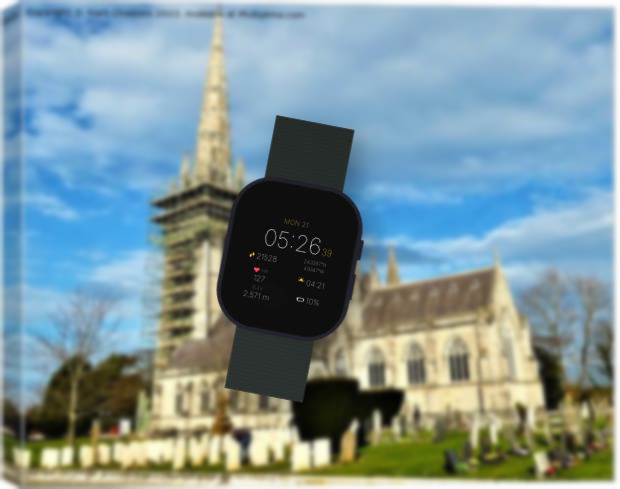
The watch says 5:26:39
